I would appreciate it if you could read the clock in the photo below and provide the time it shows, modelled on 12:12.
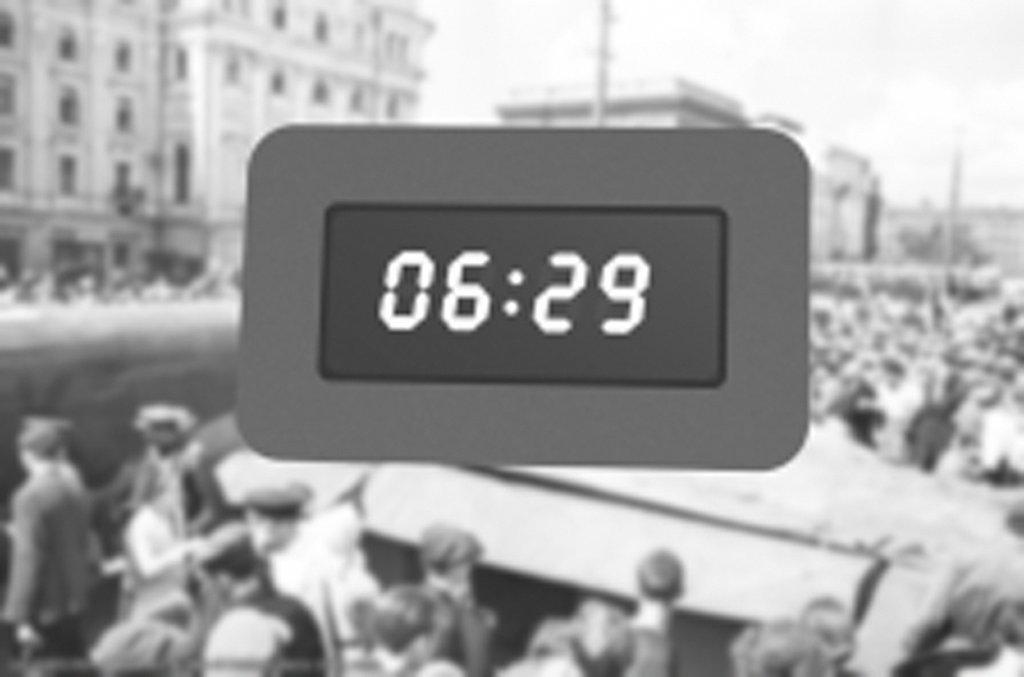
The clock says 6:29
